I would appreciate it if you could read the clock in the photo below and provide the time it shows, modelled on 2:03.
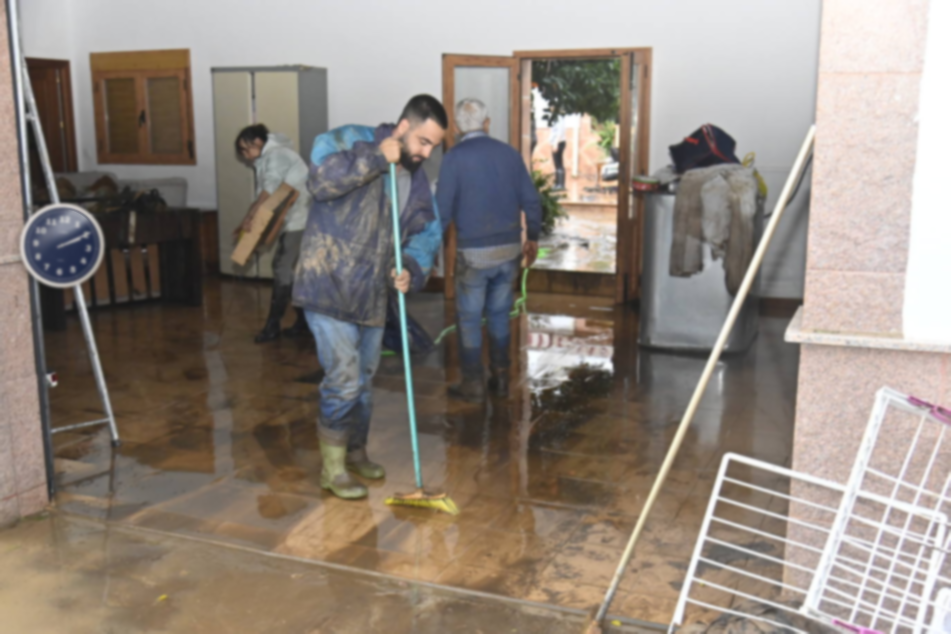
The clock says 2:10
